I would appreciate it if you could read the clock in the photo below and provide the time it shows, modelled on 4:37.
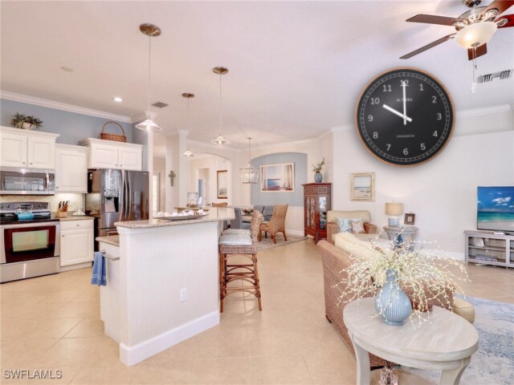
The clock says 10:00
